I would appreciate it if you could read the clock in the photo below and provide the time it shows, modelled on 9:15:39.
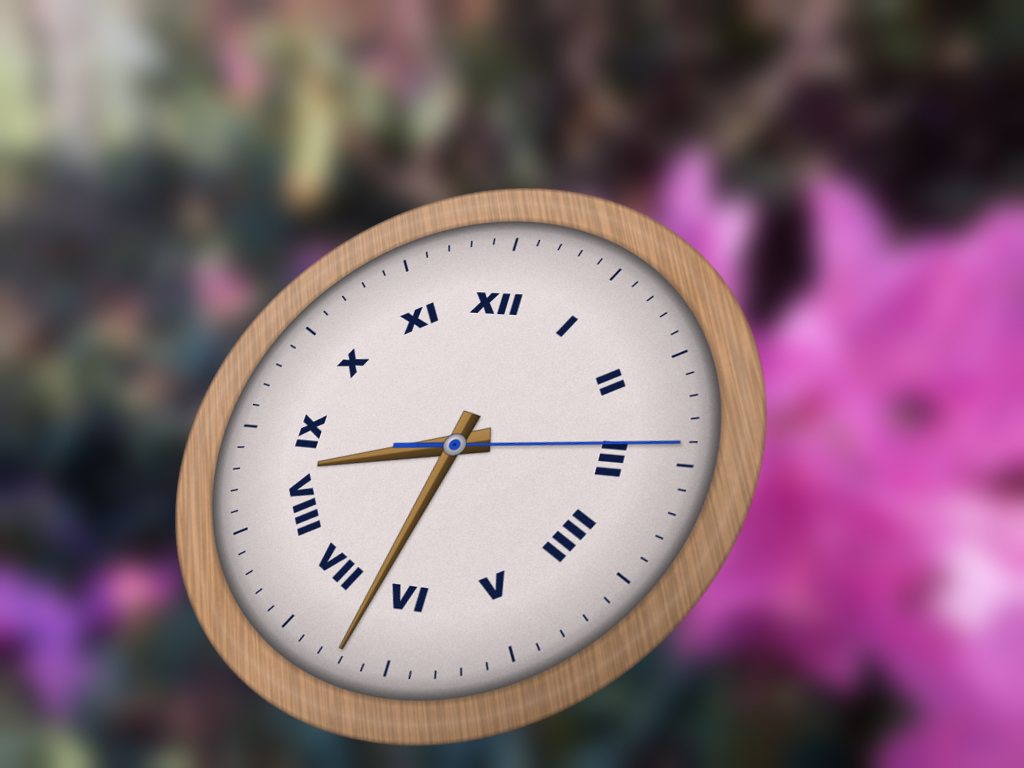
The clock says 8:32:14
